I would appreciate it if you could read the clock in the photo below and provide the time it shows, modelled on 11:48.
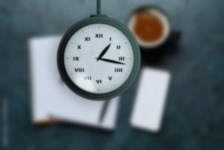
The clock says 1:17
